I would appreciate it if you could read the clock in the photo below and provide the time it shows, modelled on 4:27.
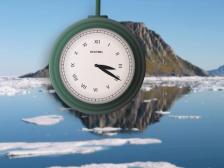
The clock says 3:20
